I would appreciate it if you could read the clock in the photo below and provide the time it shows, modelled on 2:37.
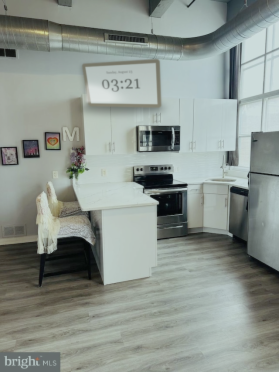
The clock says 3:21
